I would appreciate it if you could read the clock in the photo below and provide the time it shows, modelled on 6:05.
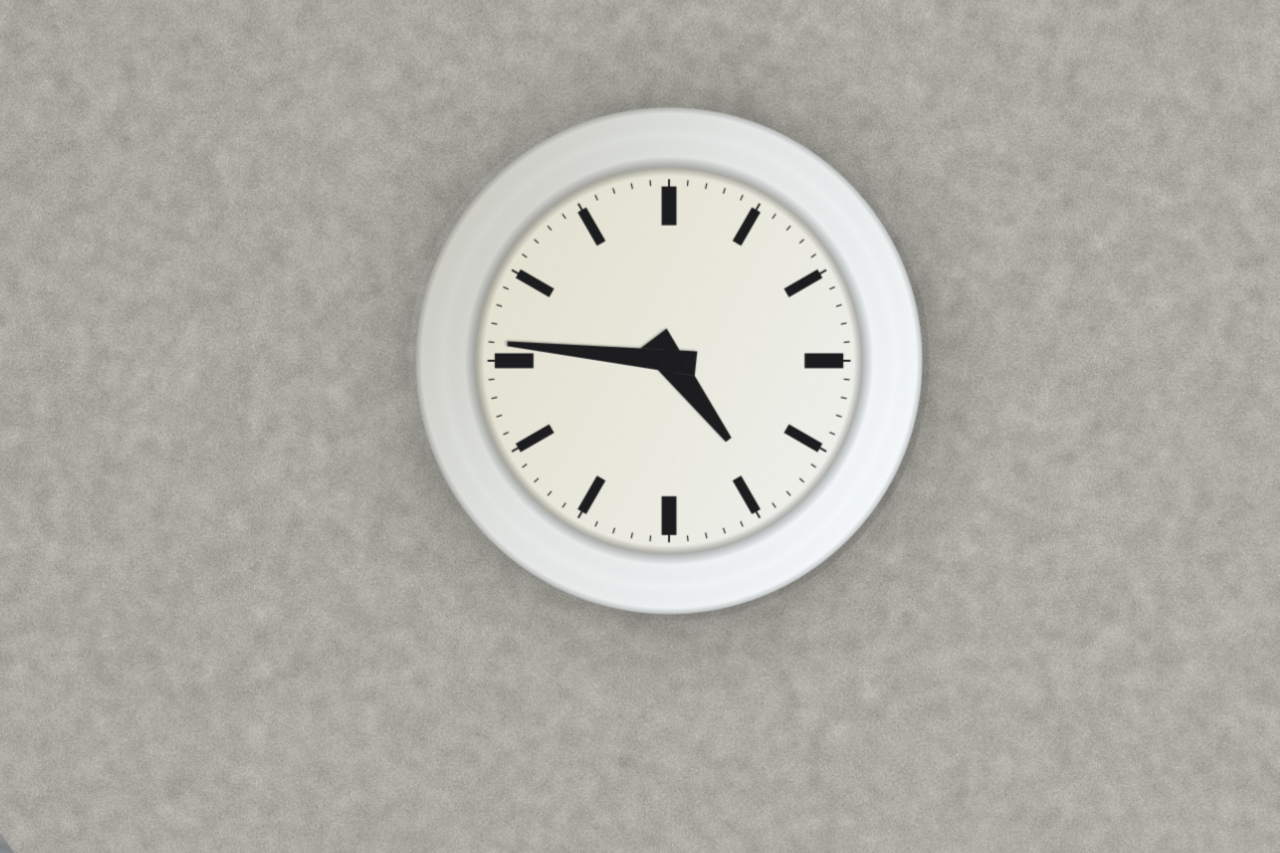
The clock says 4:46
